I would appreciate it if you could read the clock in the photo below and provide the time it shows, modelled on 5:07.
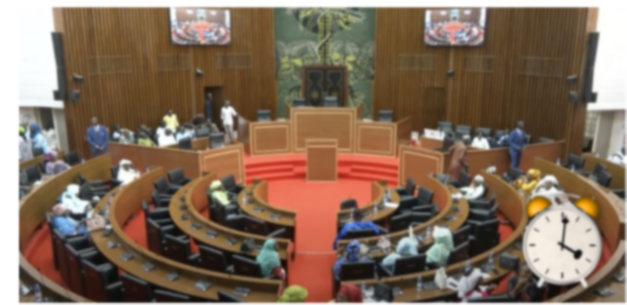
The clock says 4:01
